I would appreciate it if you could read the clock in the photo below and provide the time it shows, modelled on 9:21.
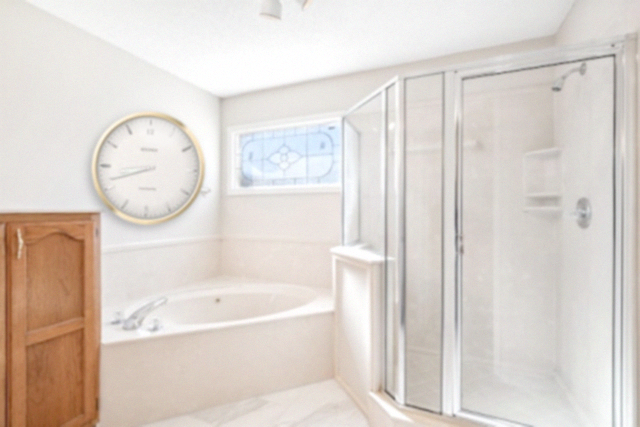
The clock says 8:42
